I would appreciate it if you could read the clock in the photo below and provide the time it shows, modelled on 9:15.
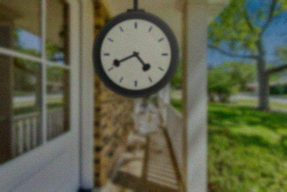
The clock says 4:41
